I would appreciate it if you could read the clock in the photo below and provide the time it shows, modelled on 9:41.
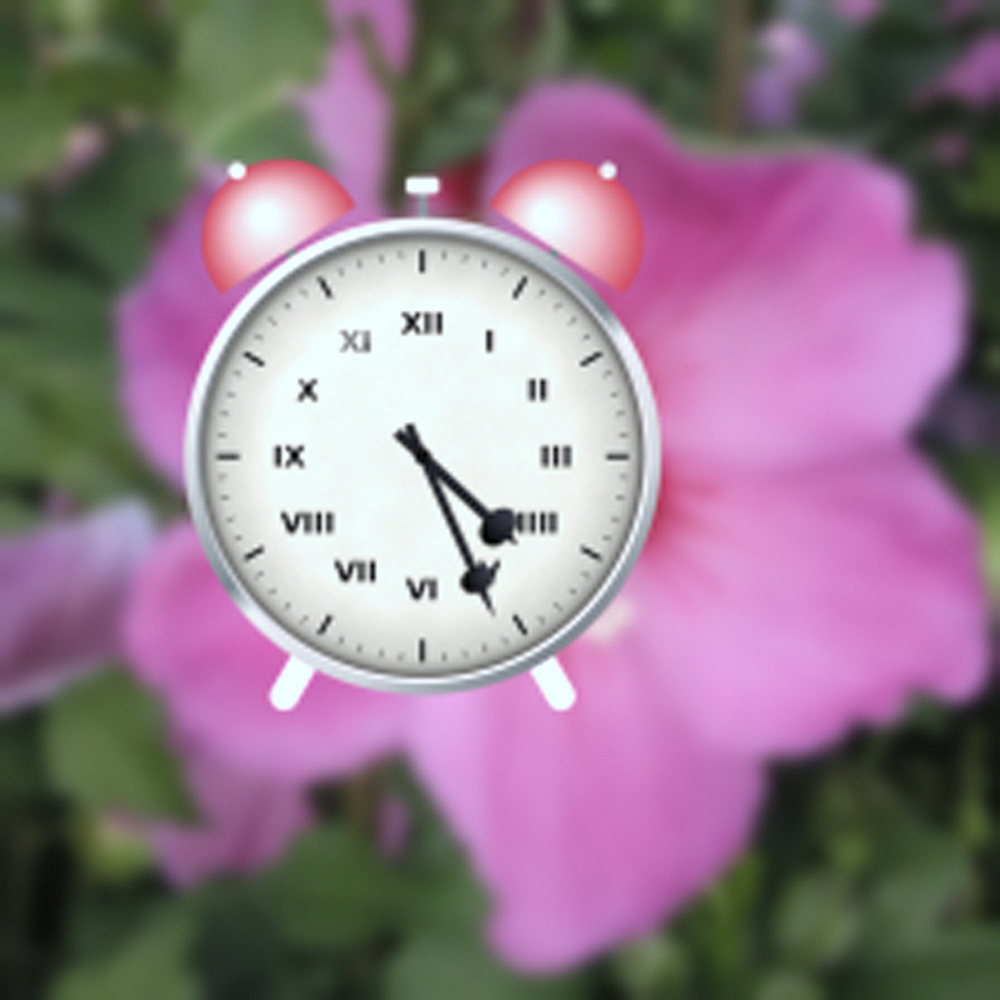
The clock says 4:26
